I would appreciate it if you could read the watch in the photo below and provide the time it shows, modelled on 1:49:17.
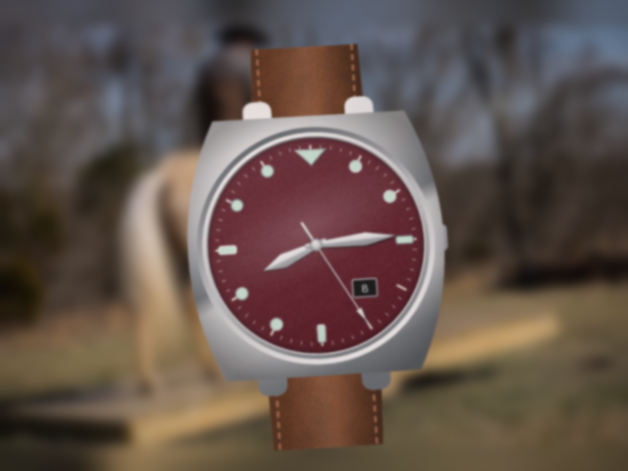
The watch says 8:14:25
